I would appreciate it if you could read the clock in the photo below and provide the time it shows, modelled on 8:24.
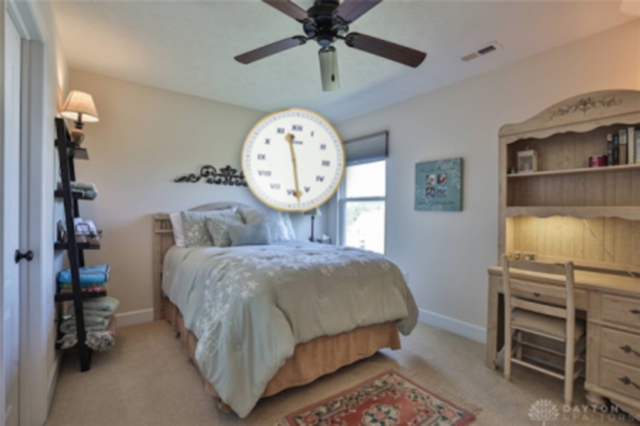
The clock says 11:28
